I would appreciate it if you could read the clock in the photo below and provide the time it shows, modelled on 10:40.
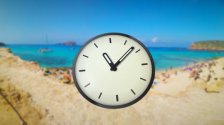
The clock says 11:08
